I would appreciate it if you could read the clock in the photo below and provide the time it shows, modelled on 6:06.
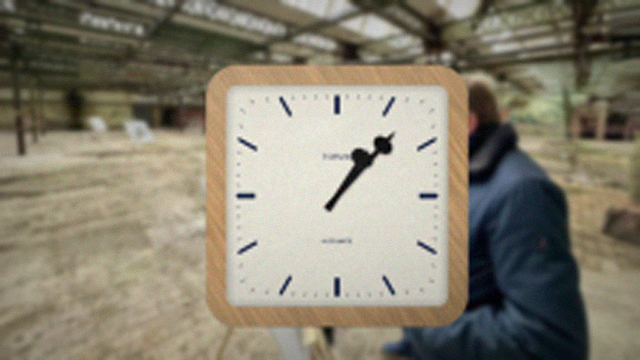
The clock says 1:07
